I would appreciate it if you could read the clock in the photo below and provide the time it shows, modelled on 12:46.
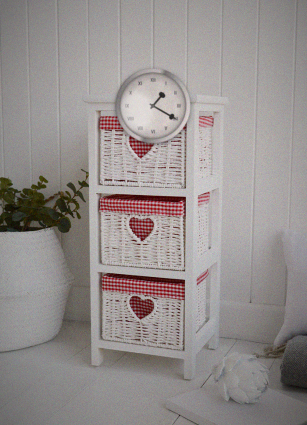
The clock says 1:20
